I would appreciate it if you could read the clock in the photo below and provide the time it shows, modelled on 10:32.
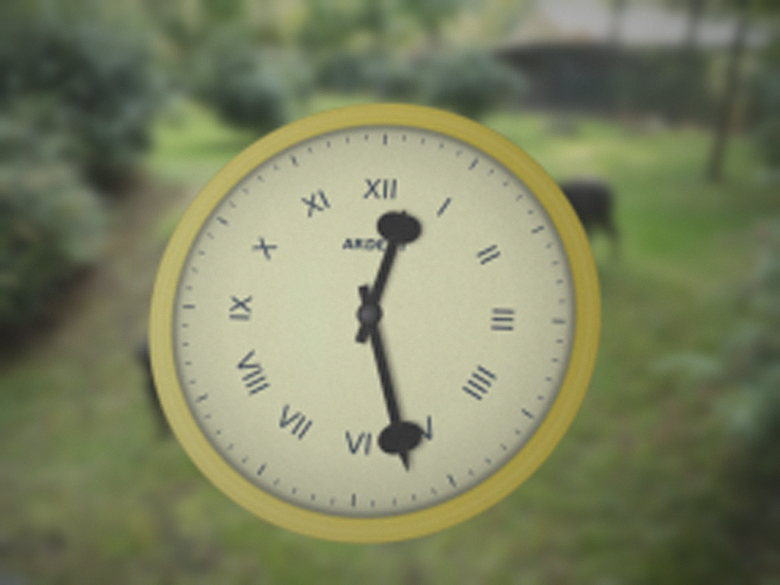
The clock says 12:27
